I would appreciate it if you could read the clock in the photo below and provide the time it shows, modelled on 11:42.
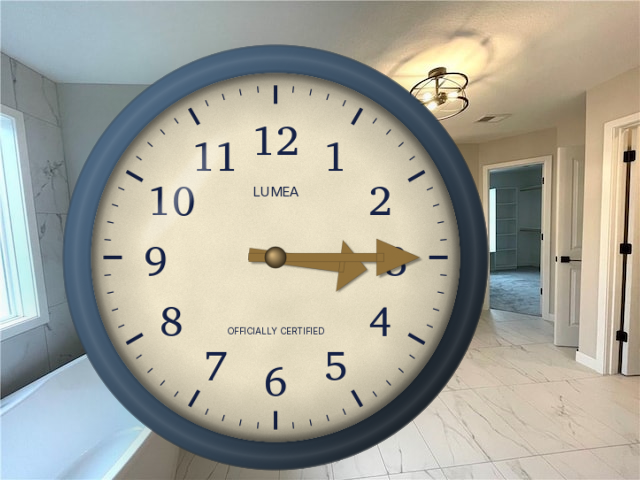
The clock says 3:15
